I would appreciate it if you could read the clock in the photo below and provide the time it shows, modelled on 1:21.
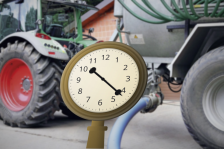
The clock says 10:22
